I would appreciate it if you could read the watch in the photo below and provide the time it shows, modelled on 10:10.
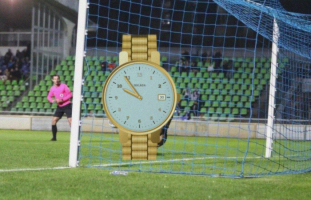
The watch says 9:54
